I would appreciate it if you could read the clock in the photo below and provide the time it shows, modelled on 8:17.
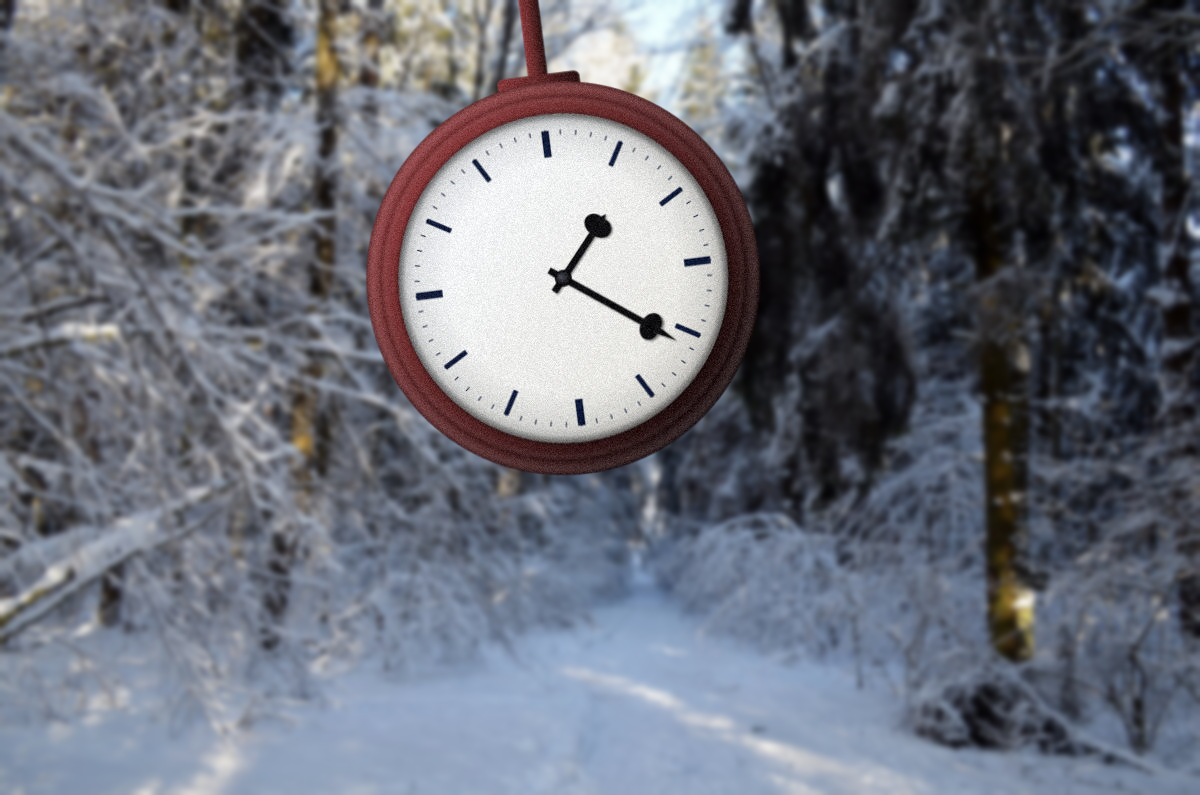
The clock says 1:21
